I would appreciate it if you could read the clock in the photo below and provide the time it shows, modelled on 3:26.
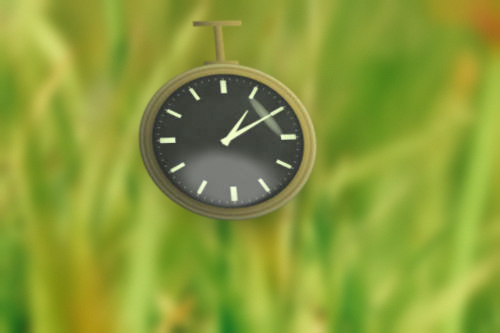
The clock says 1:10
